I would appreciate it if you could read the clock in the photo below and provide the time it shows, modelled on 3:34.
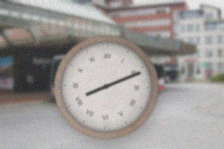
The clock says 8:11
